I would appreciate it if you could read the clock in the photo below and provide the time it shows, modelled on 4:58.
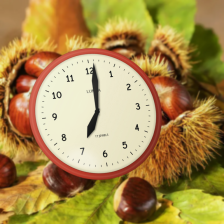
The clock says 7:01
